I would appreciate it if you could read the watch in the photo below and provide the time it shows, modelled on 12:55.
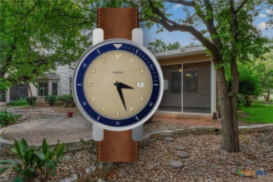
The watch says 3:27
